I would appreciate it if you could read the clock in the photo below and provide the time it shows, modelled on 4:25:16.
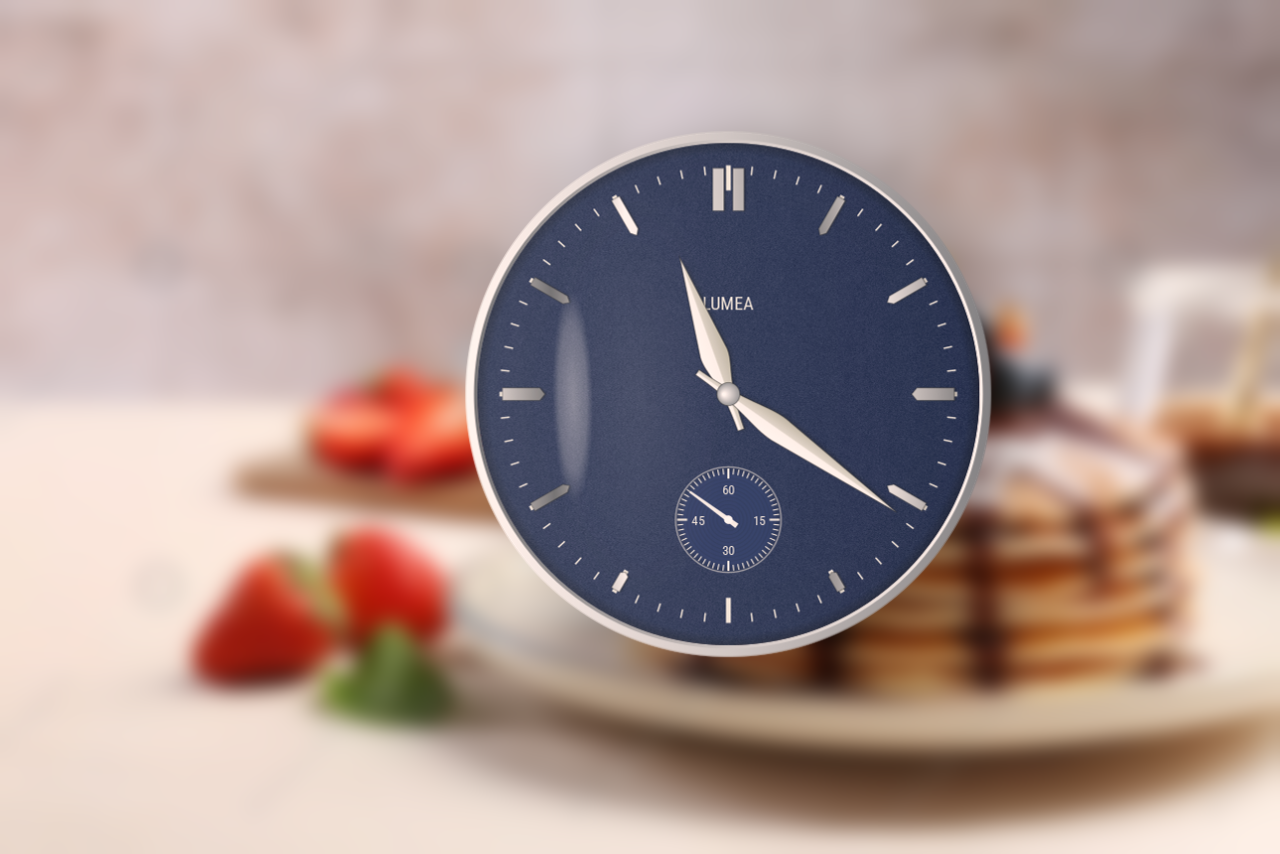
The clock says 11:20:51
